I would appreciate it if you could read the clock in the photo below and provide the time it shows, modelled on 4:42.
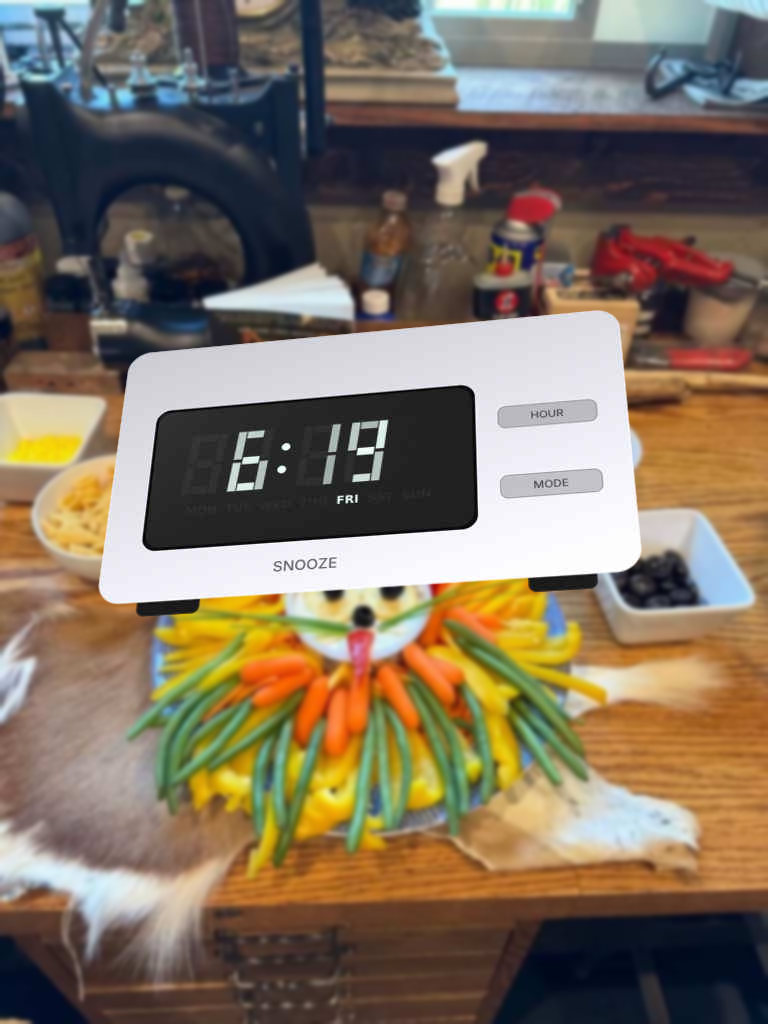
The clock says 6:19
